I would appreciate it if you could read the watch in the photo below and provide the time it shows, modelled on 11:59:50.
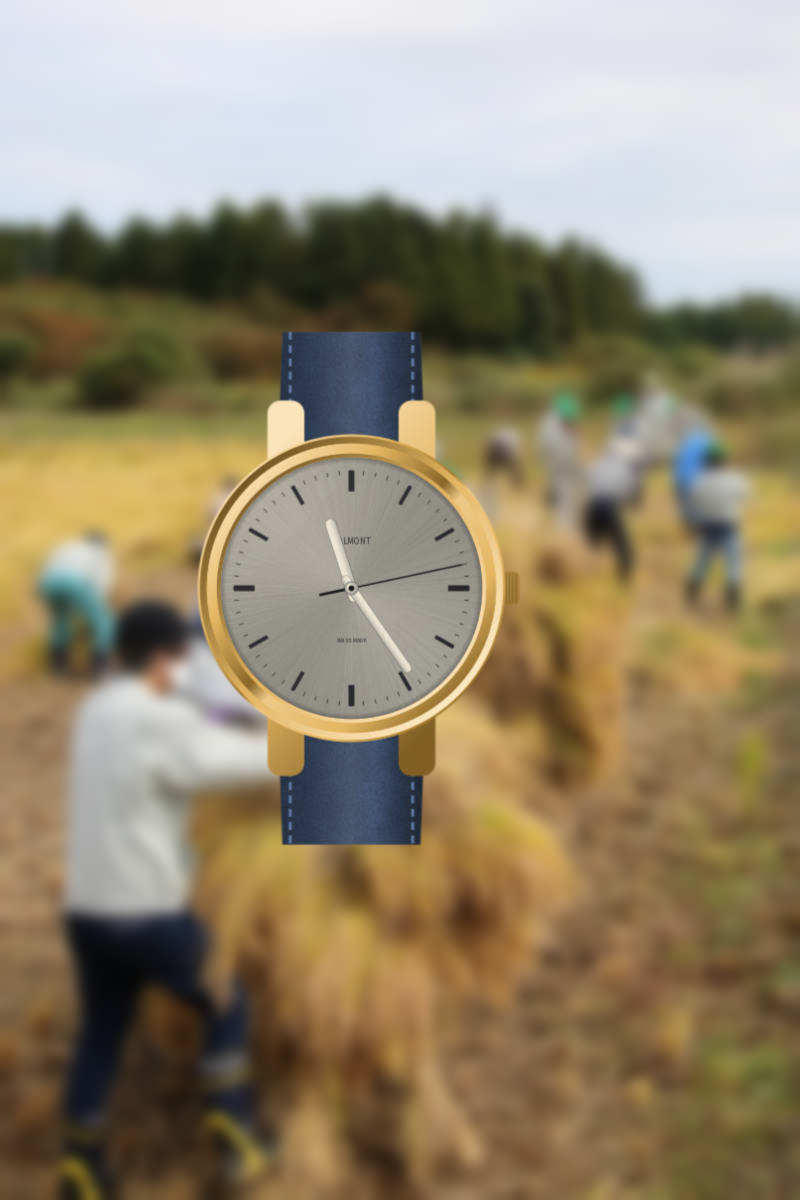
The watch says 11:24:13
